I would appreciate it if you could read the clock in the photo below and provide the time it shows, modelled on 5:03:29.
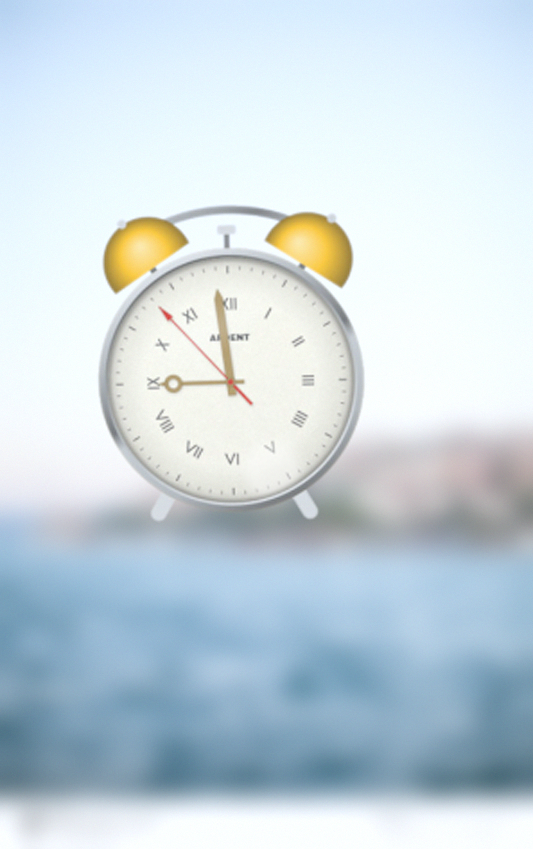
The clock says 8:58:53
